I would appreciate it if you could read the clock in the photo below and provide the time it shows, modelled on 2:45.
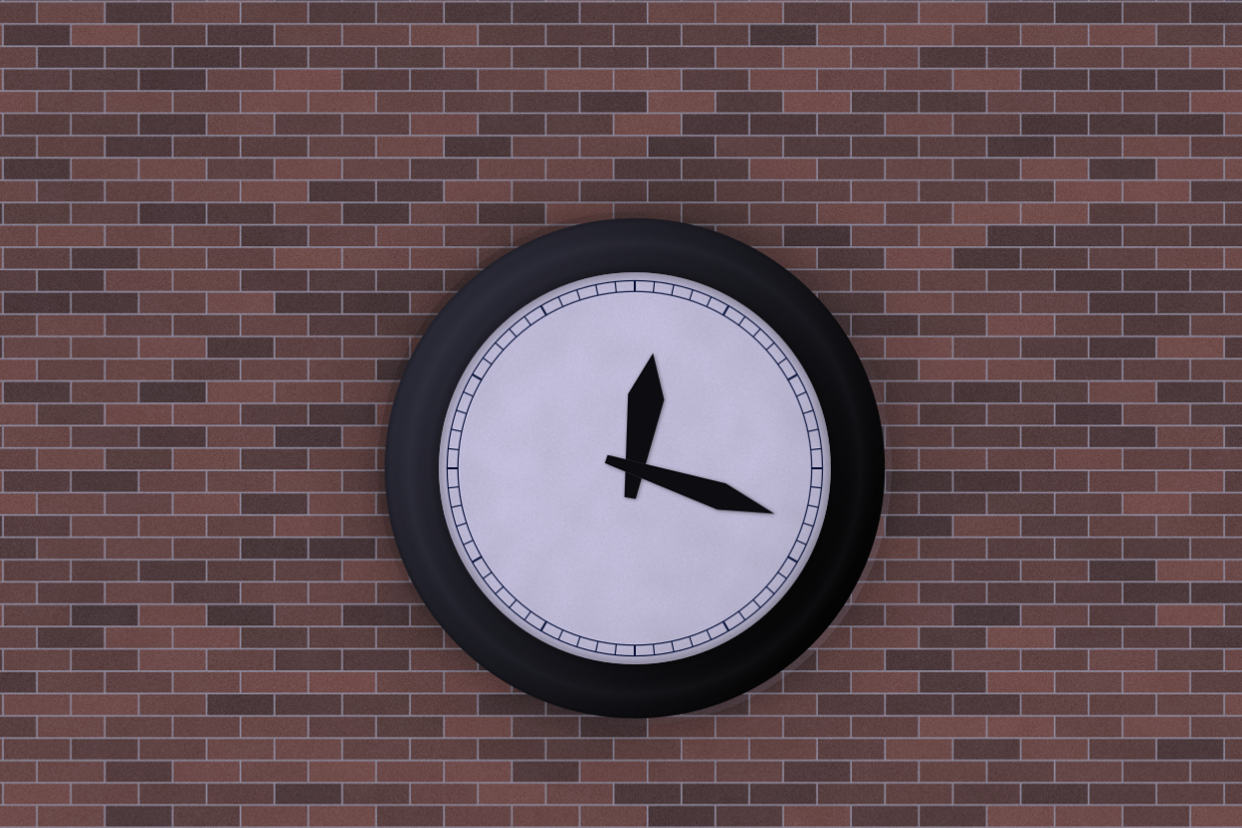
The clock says 12:18
